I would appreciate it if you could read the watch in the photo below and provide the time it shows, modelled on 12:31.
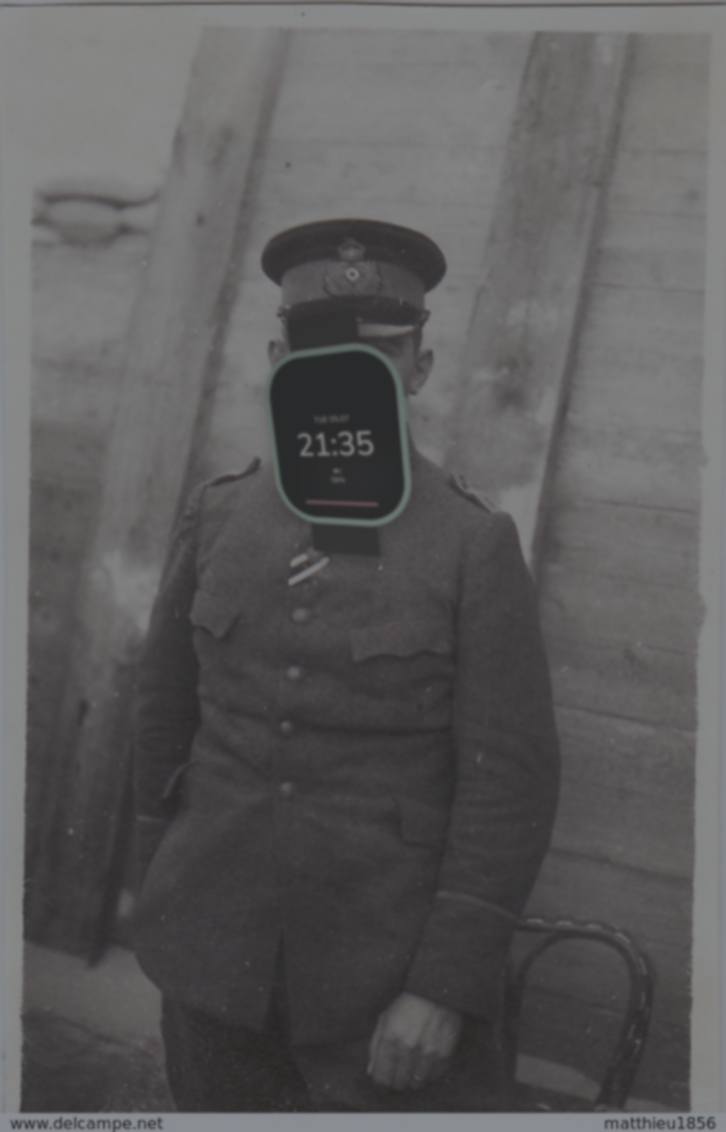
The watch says 21:35
